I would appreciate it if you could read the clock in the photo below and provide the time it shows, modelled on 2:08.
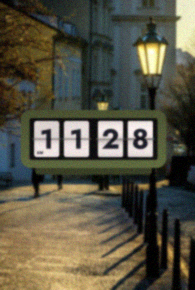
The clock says 11:28
